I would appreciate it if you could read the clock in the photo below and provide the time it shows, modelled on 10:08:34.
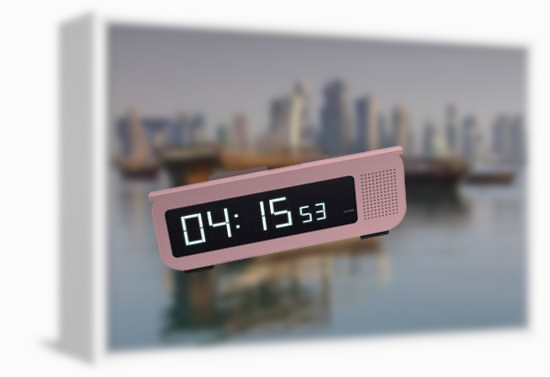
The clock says 4:15:53
